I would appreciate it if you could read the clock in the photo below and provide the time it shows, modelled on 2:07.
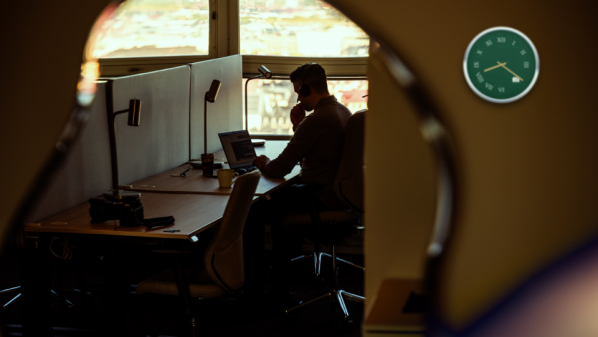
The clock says 8:21
